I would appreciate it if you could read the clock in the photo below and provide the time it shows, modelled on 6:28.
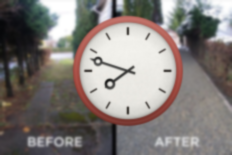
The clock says 7:48
